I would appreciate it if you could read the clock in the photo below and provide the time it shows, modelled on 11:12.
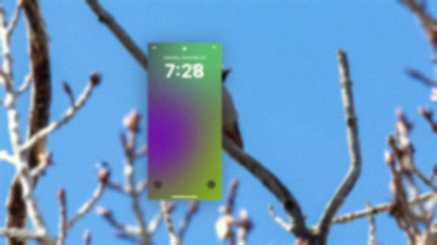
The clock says 7:28
